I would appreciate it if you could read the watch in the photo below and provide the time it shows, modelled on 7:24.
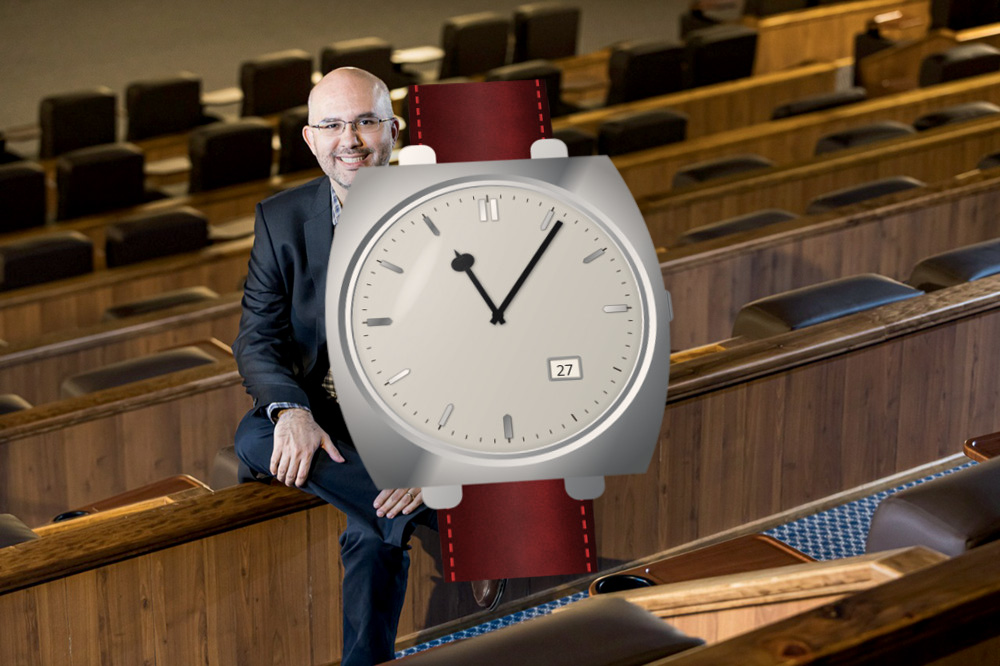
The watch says 11:06
